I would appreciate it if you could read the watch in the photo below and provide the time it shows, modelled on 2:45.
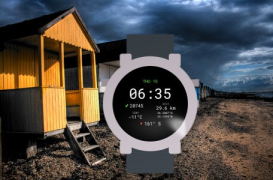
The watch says 6:35
